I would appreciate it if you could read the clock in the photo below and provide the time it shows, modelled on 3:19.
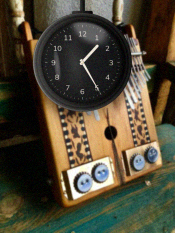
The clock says 1:25
